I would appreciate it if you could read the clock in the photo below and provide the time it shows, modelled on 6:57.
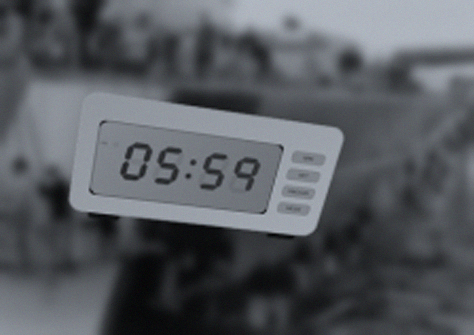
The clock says 5:59
